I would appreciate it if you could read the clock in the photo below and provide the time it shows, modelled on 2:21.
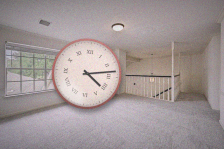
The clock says 4:13
